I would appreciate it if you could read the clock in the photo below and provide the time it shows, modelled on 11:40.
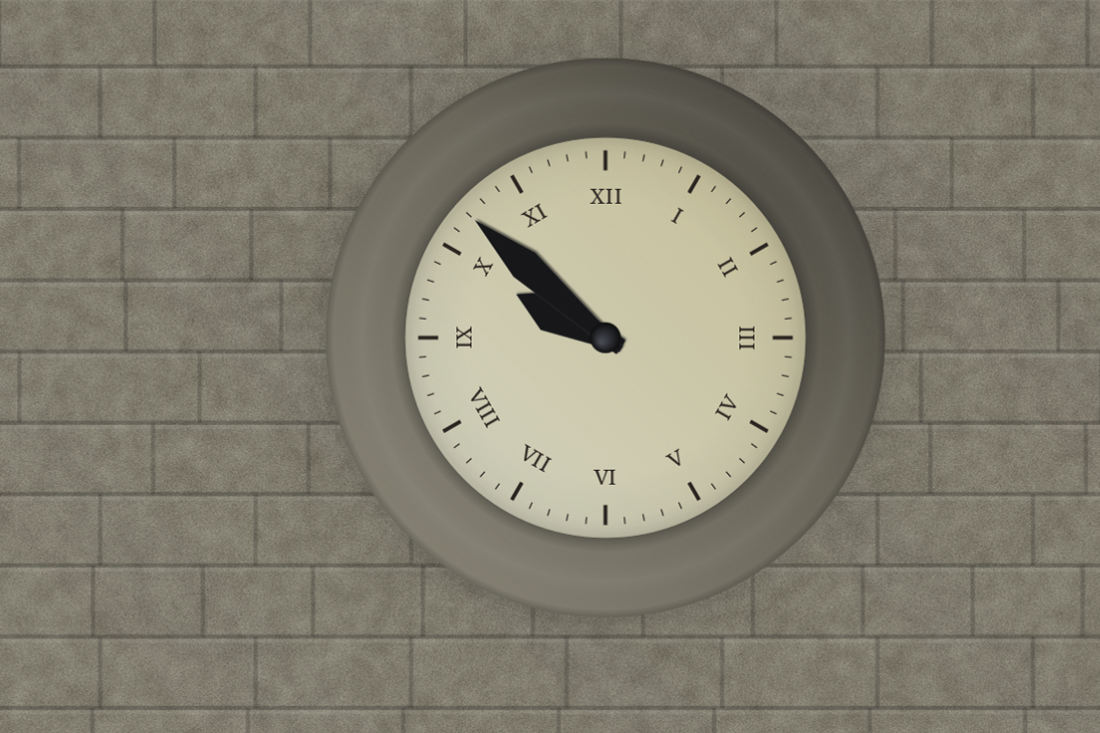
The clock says 9:52
